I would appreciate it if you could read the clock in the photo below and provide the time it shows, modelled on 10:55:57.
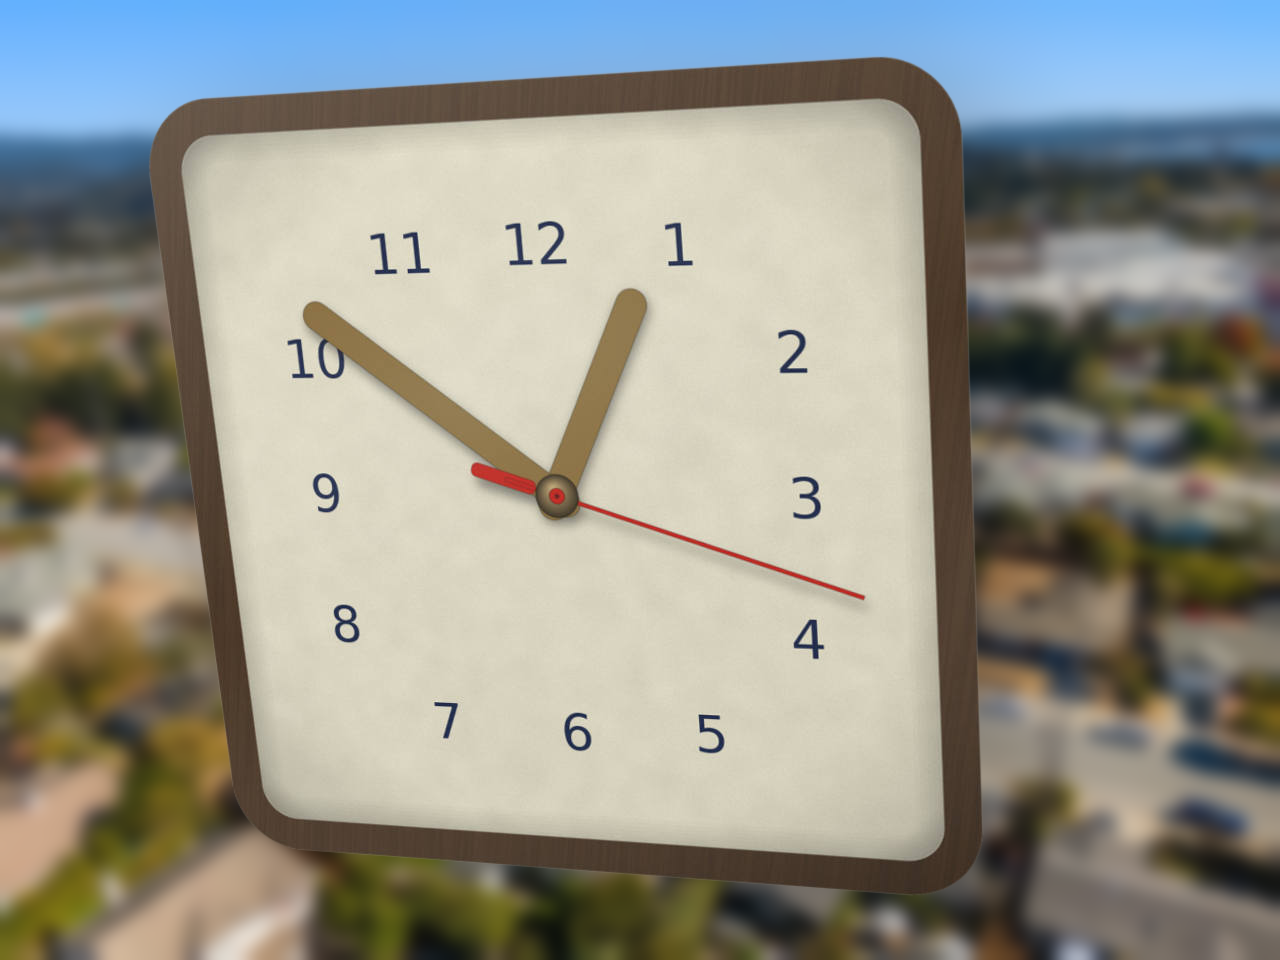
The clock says 12:51:18
